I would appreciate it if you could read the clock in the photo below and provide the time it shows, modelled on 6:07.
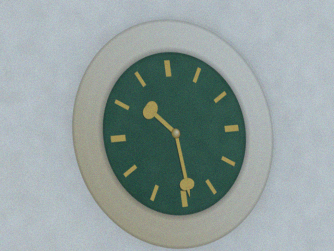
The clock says 10:29
